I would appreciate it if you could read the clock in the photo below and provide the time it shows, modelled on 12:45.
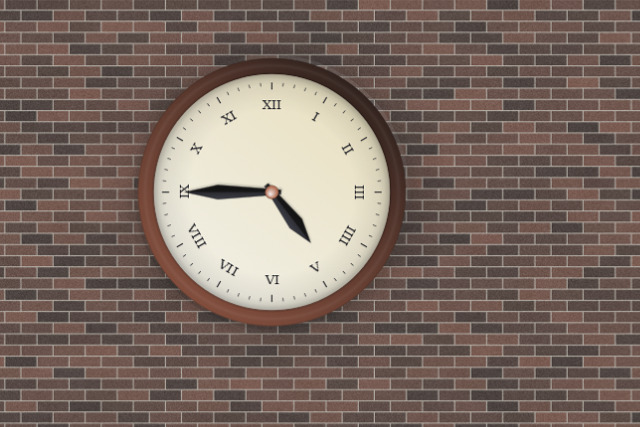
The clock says 4:45
